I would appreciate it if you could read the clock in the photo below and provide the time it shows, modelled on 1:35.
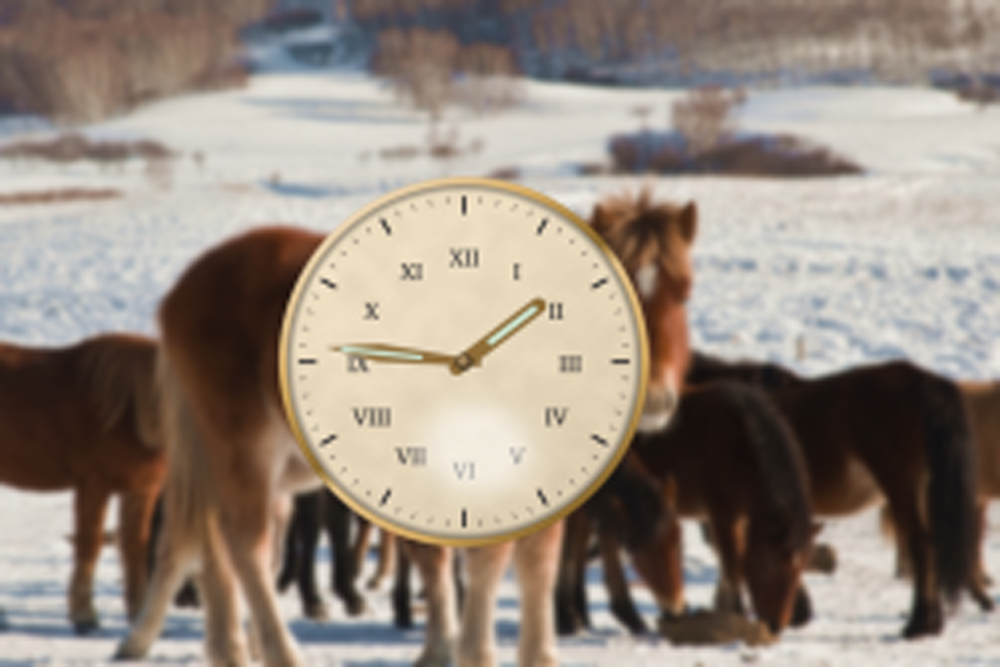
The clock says 1:46
